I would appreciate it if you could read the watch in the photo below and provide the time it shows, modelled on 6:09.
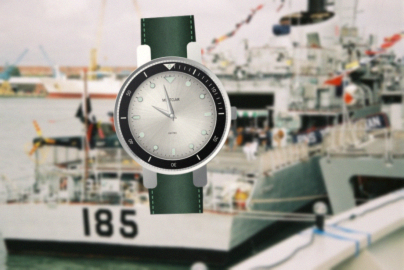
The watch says 9:58
